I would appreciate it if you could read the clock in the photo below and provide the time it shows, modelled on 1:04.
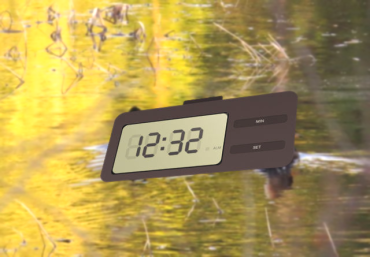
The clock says 12:32
